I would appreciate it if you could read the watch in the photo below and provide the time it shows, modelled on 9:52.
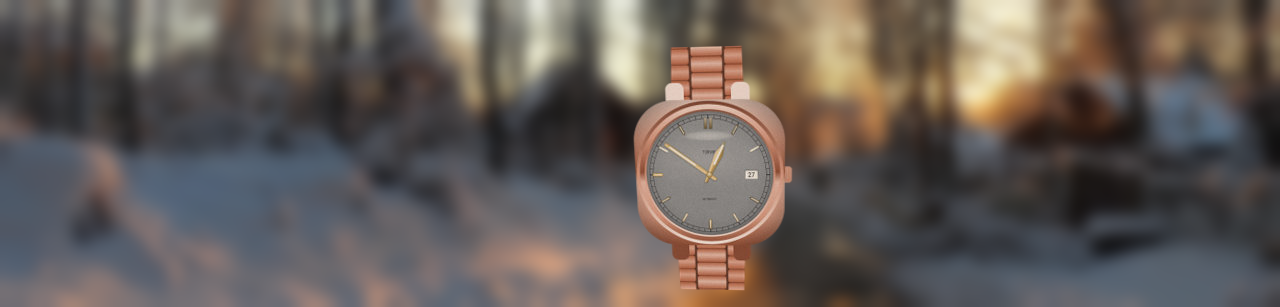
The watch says 12:51
